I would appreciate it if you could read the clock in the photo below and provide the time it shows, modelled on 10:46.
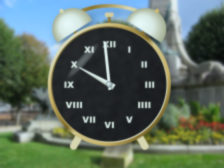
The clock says 9:59
